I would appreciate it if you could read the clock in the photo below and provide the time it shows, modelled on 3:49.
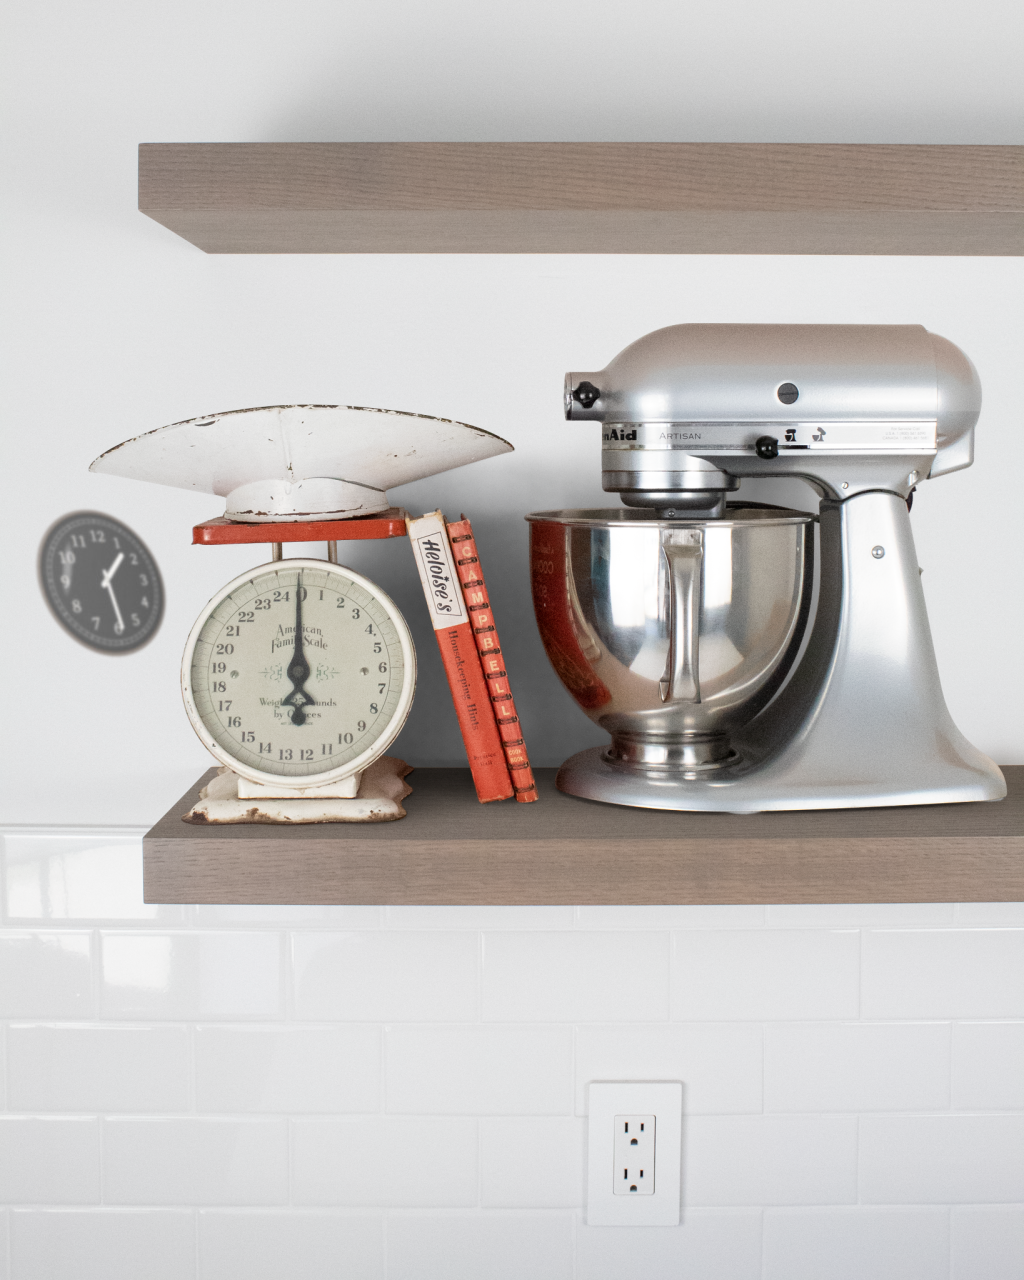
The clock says 1:29
